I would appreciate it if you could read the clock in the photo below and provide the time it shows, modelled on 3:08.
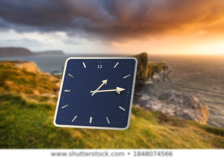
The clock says 1:14
